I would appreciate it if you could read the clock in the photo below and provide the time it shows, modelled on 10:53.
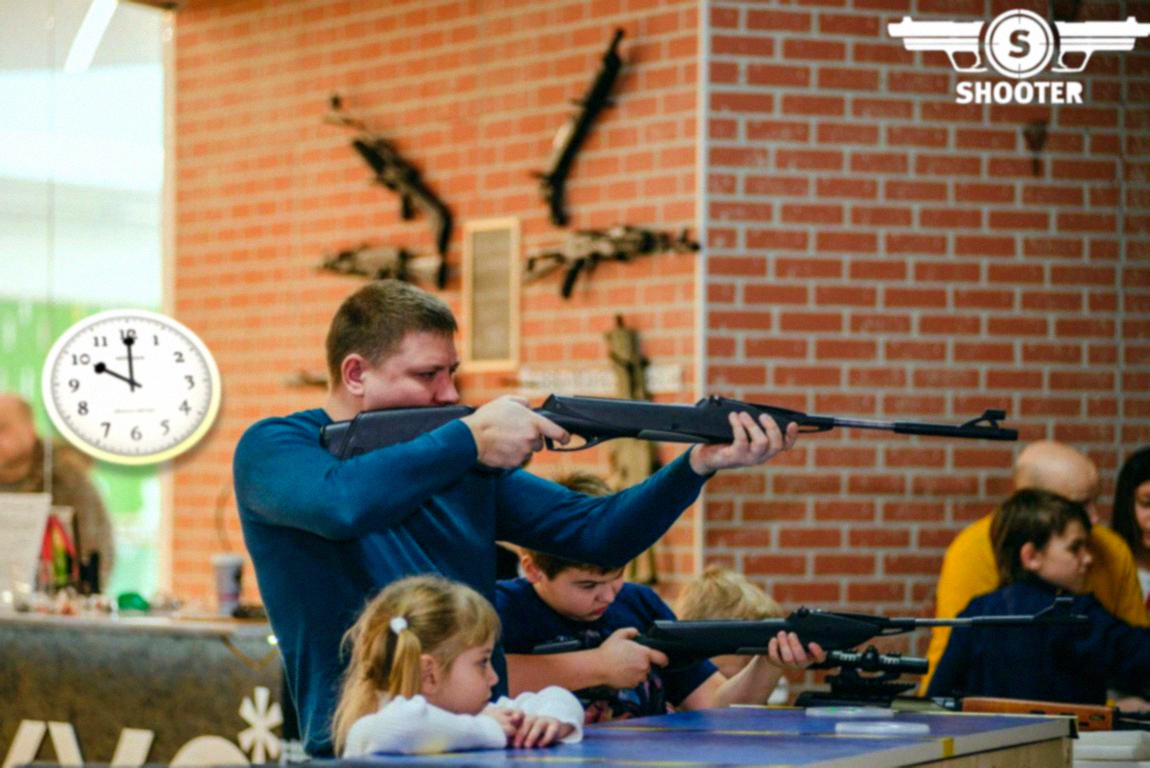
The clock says 10:00
